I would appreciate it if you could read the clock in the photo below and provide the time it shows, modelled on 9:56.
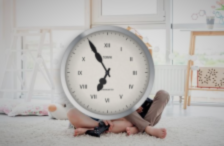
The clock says 6:55
